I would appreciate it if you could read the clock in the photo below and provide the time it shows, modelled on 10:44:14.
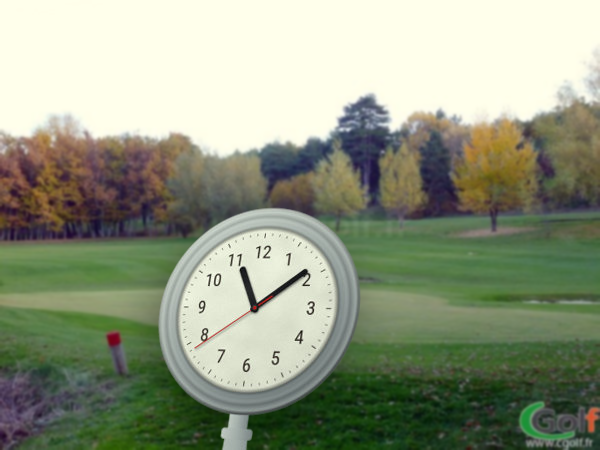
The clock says 11:08:39
